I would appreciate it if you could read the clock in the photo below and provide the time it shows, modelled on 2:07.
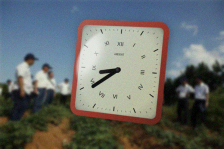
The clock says 8:39
